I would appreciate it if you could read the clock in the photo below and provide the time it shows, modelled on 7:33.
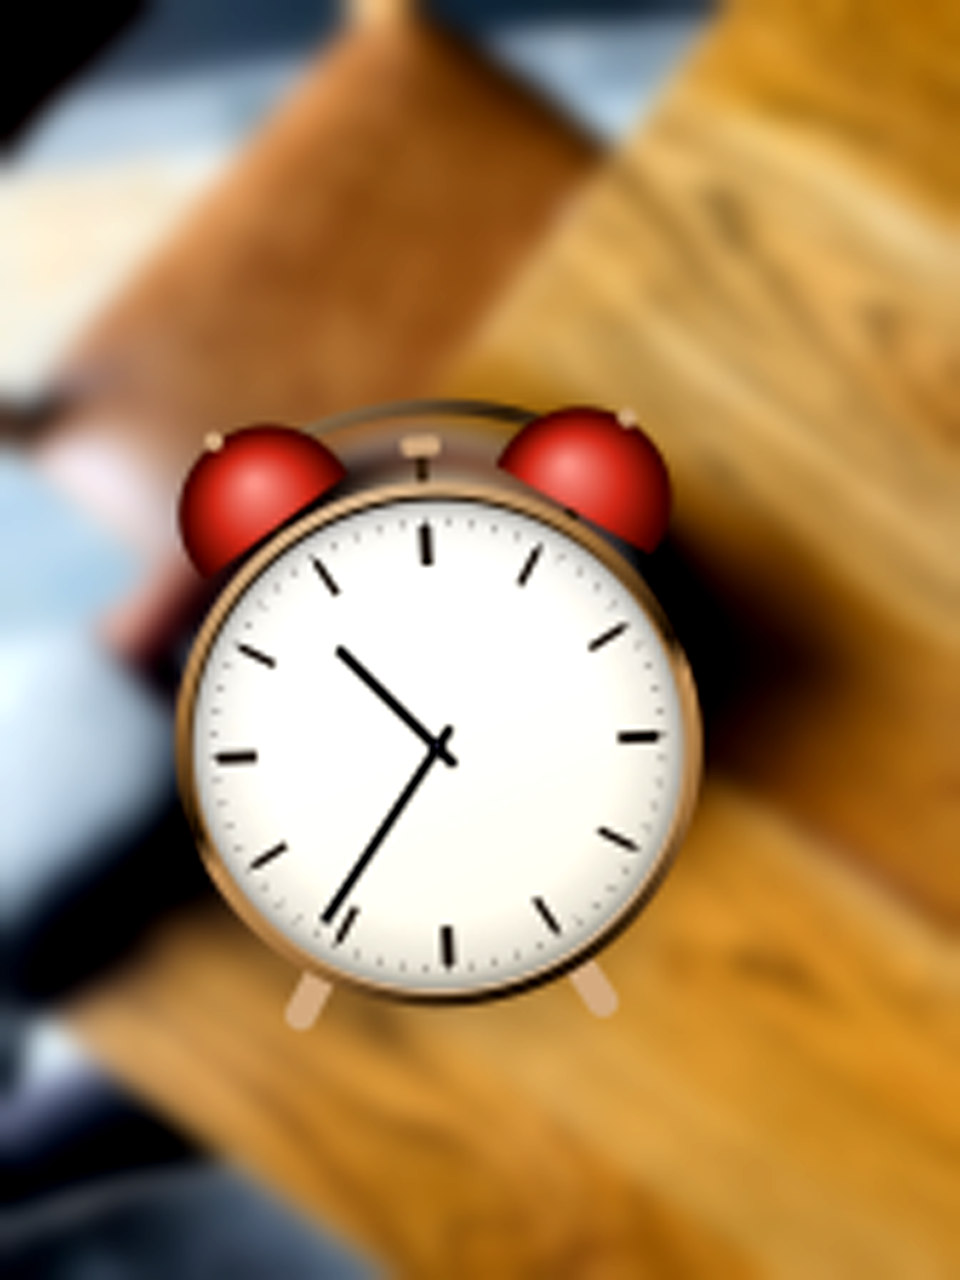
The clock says 10:36
